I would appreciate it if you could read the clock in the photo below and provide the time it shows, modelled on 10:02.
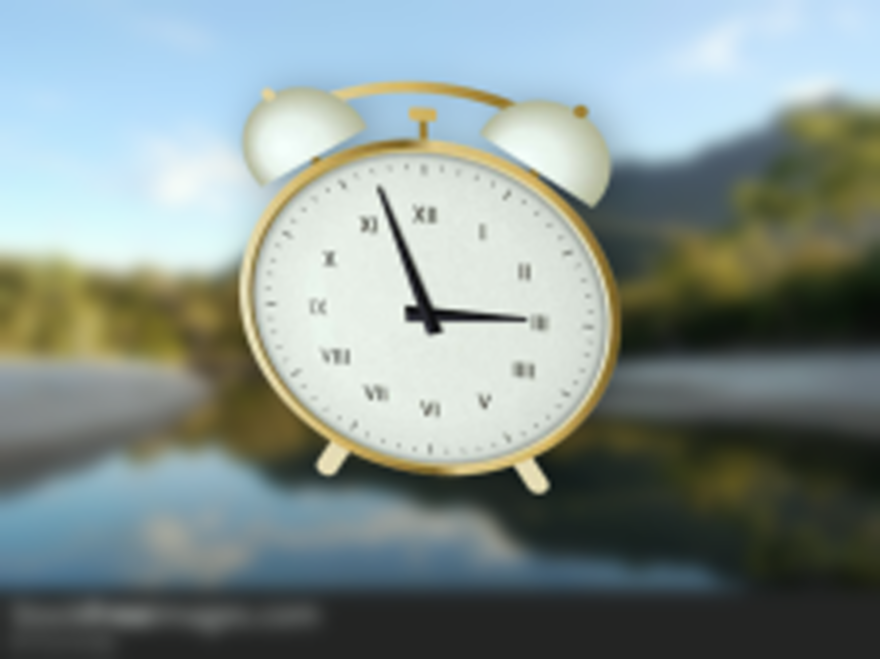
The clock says 2:57
